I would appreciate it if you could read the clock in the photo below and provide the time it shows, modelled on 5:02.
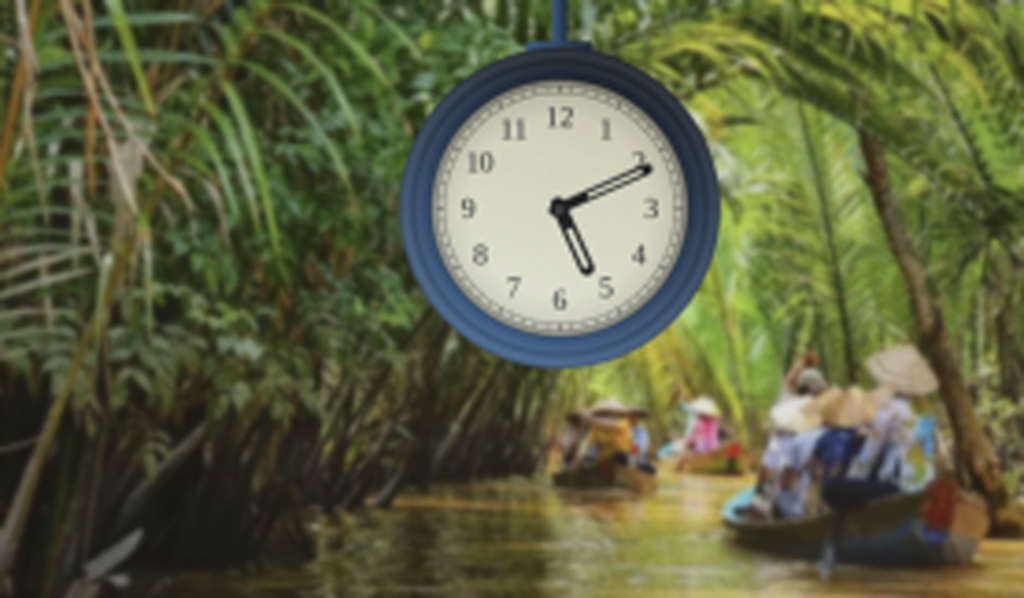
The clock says 5:11
